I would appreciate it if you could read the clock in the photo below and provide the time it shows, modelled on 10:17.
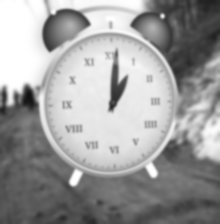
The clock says 1:01
